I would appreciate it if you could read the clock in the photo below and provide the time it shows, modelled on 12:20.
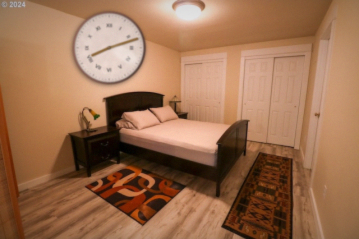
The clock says 8:12
